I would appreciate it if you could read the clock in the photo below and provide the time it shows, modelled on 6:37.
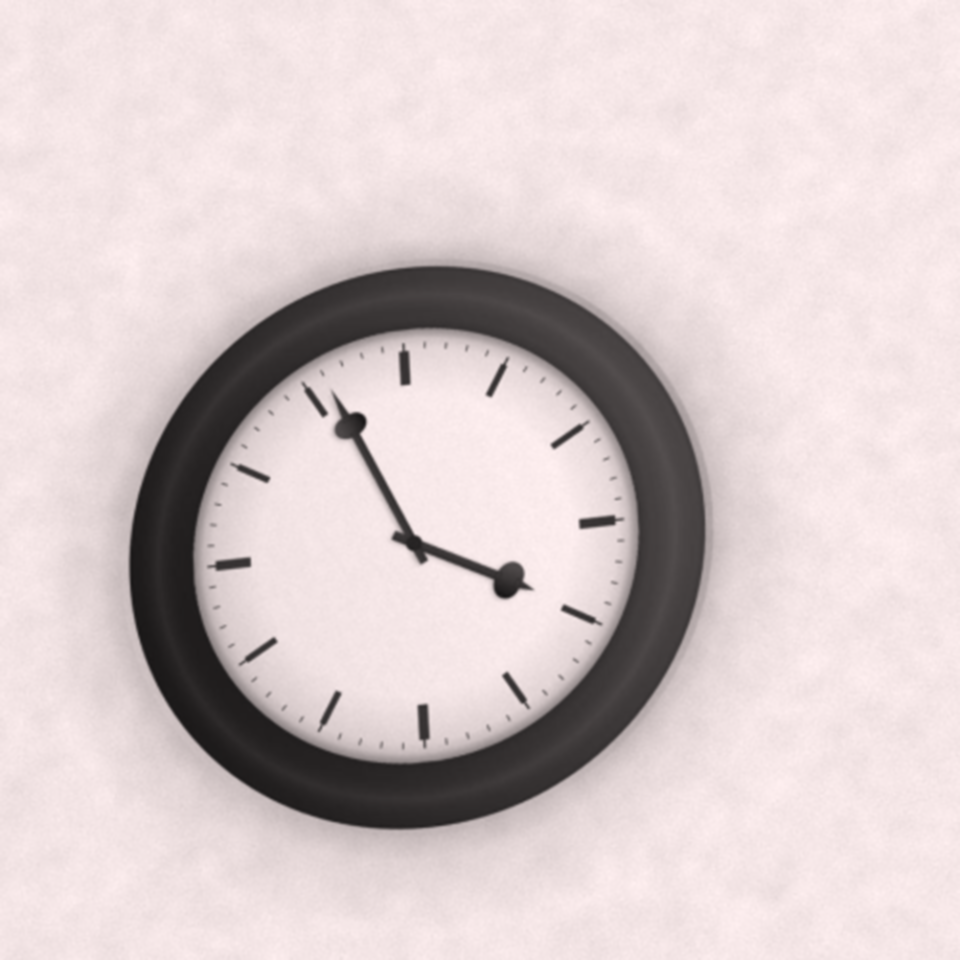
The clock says 3:56
